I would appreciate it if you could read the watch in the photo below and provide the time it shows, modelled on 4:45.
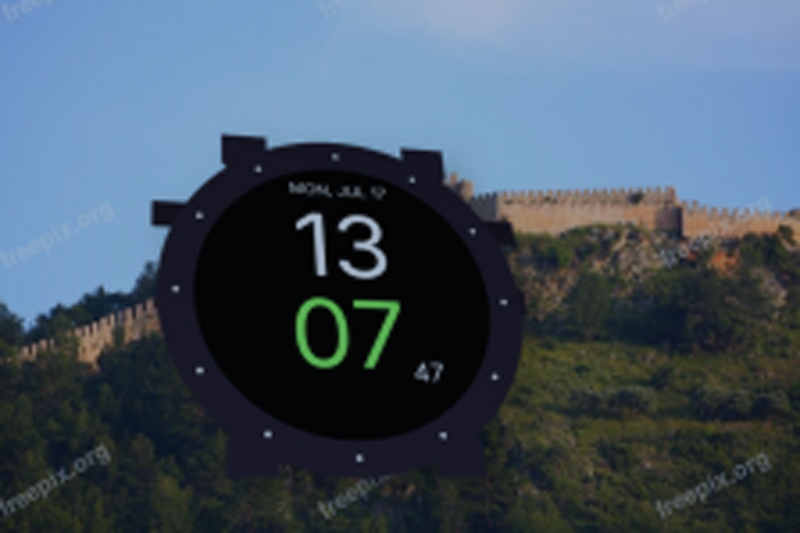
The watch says 13:07
